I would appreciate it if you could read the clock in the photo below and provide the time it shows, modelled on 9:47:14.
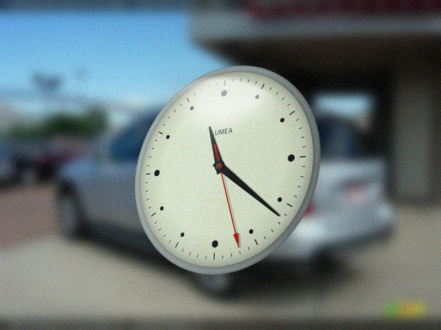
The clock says 11:21:27
